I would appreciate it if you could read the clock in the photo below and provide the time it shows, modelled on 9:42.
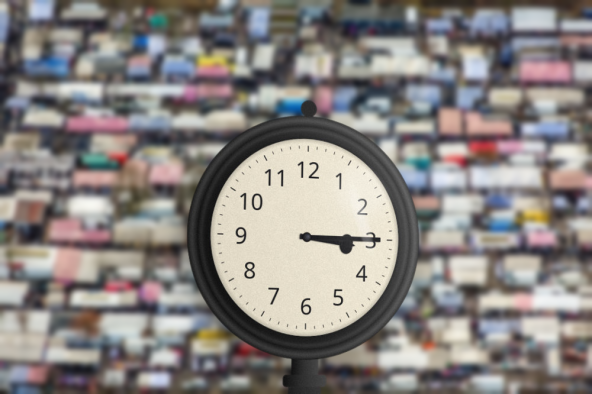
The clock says 3:15
